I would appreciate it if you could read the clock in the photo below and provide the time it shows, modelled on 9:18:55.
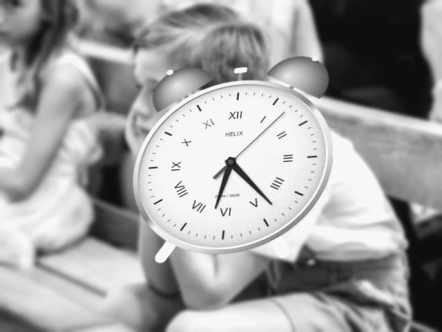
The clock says 6:23:07
